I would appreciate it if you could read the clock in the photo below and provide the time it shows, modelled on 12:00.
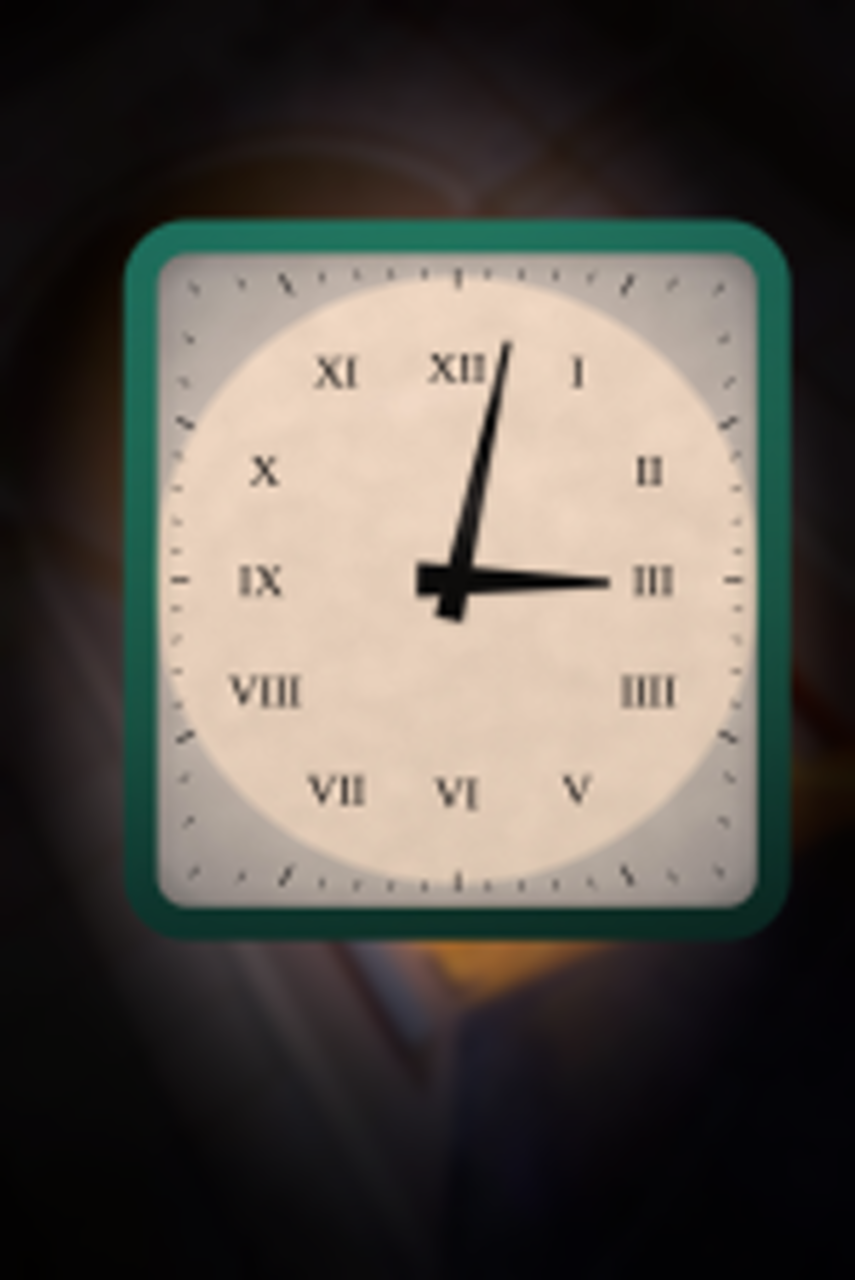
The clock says 3:02
